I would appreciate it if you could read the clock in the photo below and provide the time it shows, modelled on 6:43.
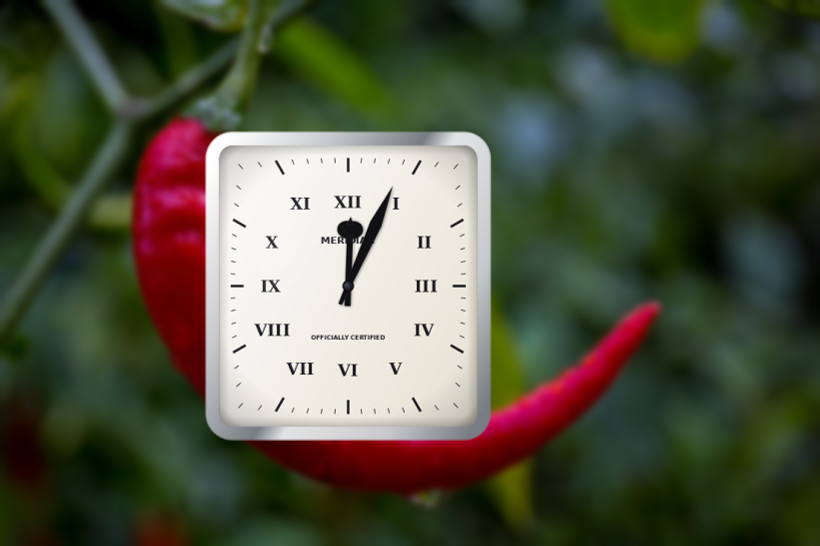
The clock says 12:04
